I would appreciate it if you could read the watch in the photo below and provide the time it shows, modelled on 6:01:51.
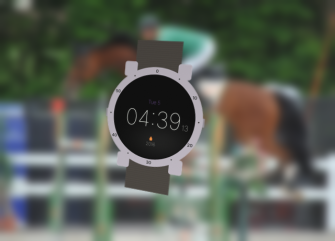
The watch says 4:39:13
